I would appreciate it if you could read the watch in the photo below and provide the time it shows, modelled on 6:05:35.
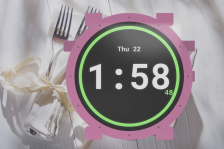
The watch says 1:58:48
